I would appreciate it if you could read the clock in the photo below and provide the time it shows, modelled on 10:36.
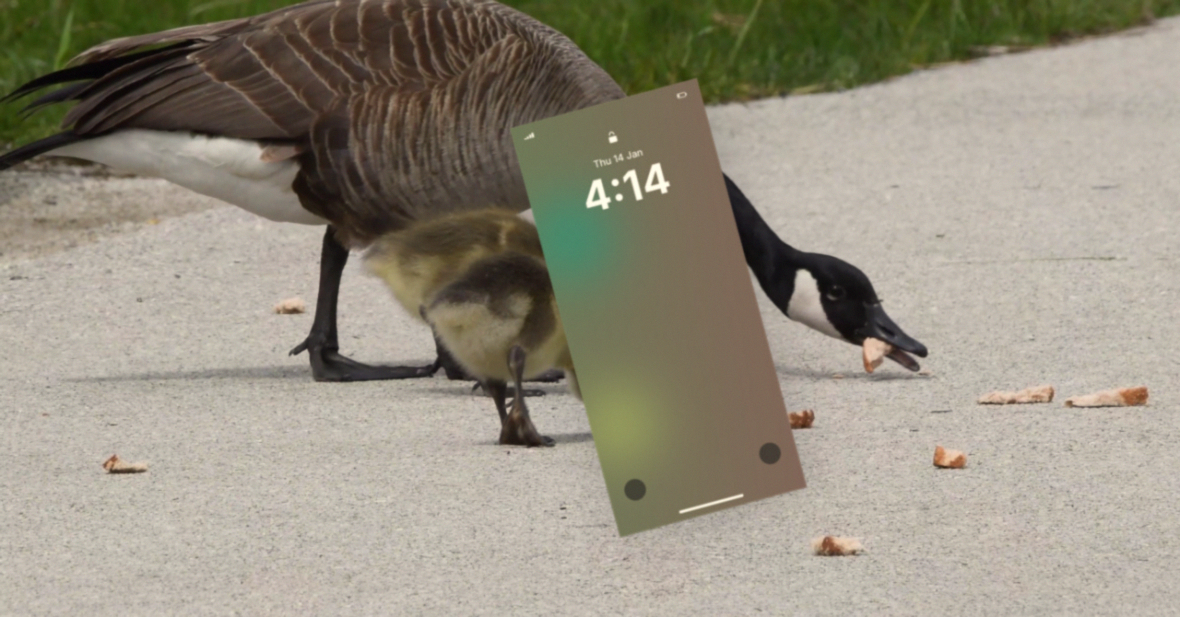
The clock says 4:14
